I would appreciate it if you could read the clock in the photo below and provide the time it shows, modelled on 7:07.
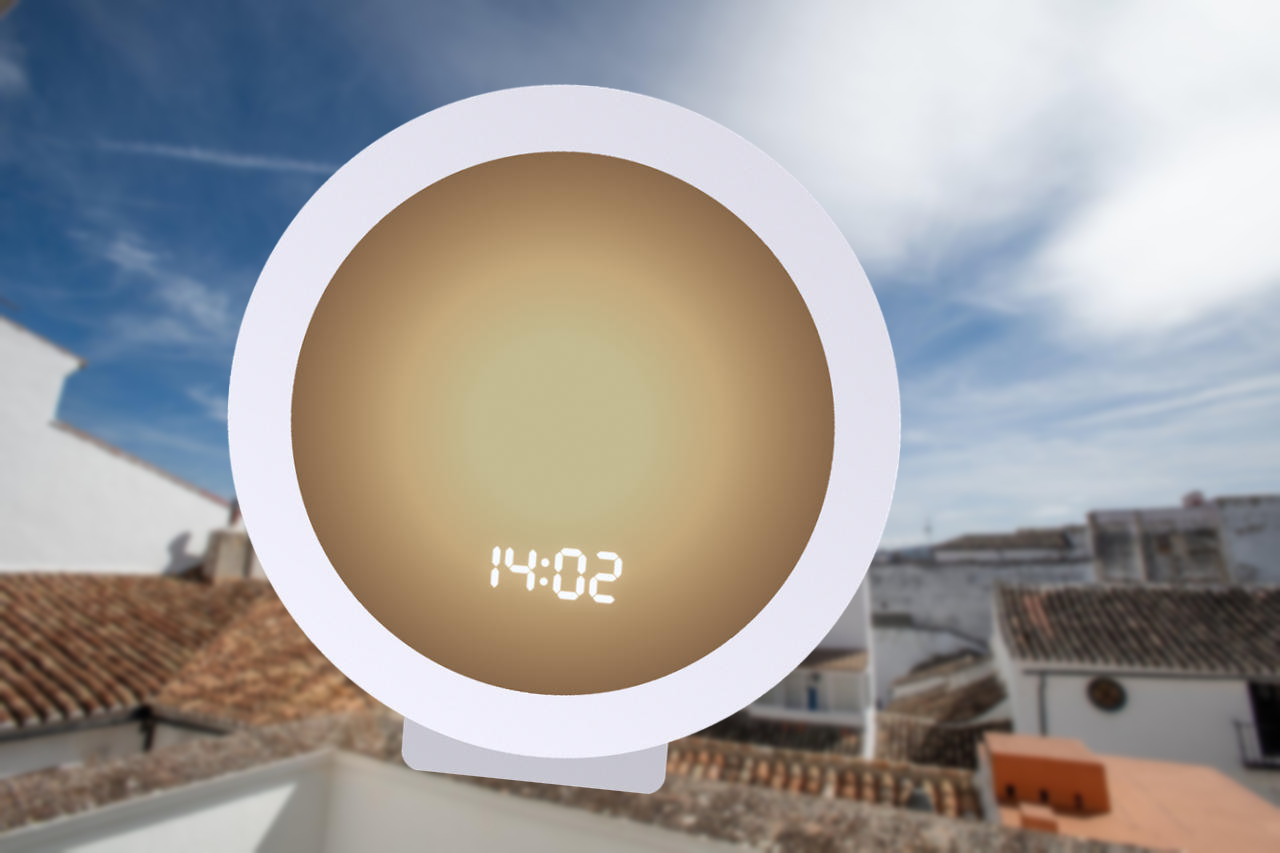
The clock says 14:02
